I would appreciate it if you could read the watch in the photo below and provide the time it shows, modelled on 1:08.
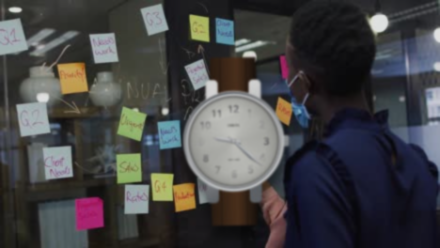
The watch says 9:22
